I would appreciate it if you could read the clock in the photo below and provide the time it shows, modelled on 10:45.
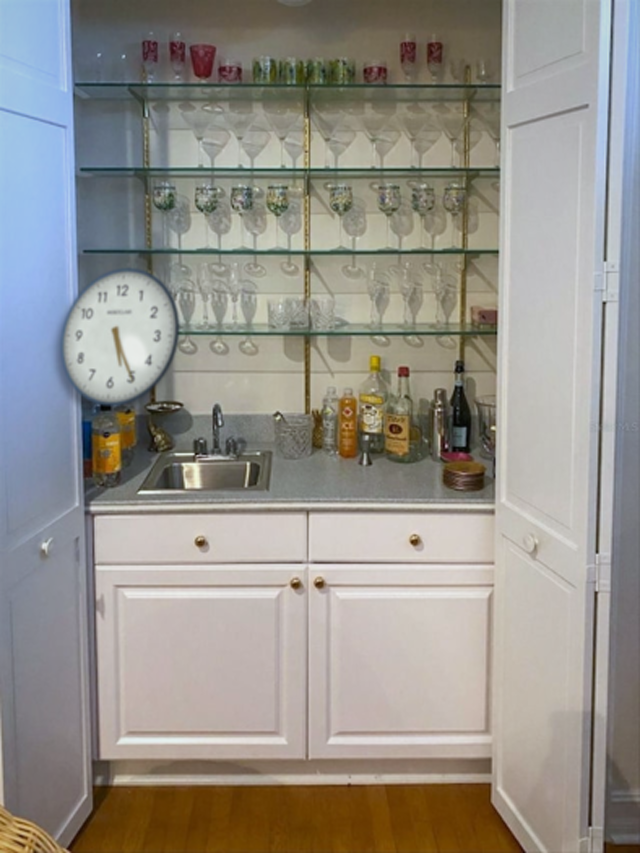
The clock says 5:25
